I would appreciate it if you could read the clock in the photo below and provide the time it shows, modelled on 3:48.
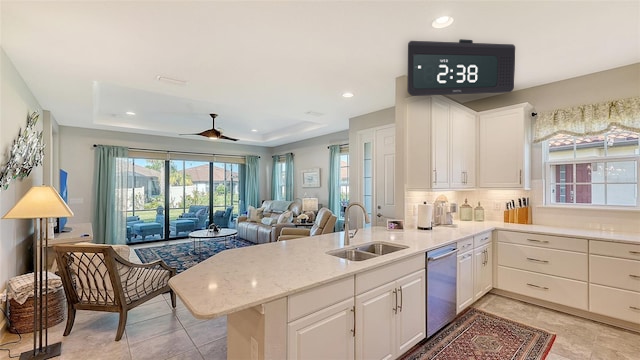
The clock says 2:38
